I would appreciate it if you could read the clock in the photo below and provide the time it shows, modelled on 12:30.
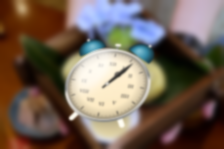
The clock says 1:06
